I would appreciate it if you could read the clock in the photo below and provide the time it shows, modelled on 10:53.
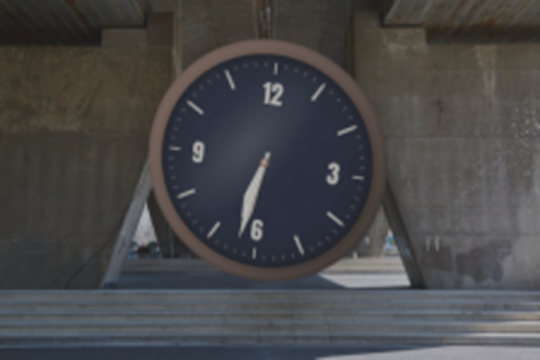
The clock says 6:32
